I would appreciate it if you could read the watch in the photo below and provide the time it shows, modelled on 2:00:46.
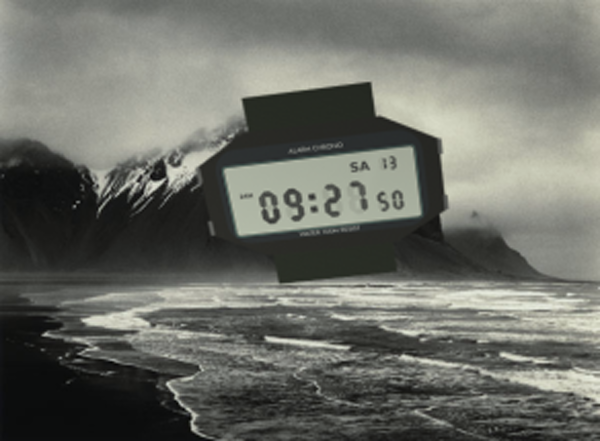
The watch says 9:27:50
